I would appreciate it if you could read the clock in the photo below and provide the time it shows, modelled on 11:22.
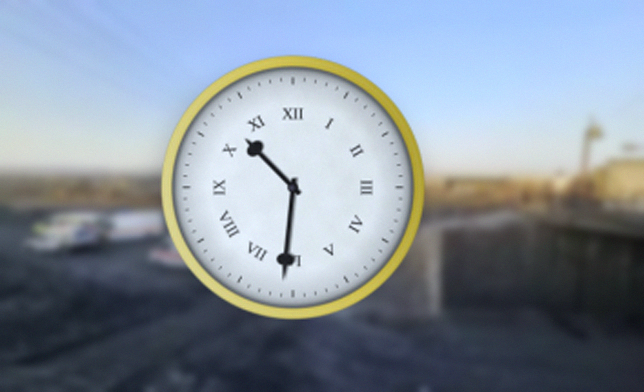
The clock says 10:31
